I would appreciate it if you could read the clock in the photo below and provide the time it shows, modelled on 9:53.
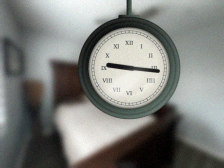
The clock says 9:16
